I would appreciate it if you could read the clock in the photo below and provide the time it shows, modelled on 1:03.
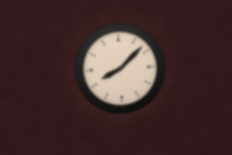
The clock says 8:08
